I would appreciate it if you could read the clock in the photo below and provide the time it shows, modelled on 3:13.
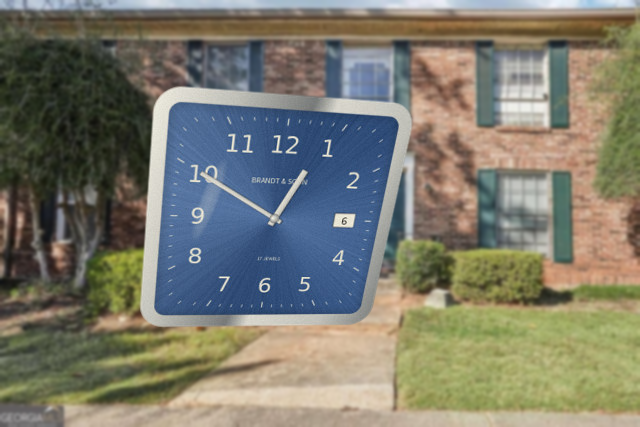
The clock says 12:50
